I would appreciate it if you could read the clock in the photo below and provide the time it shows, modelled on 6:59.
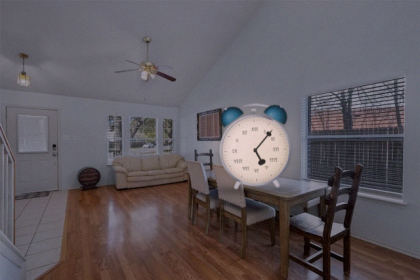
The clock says 5:07
